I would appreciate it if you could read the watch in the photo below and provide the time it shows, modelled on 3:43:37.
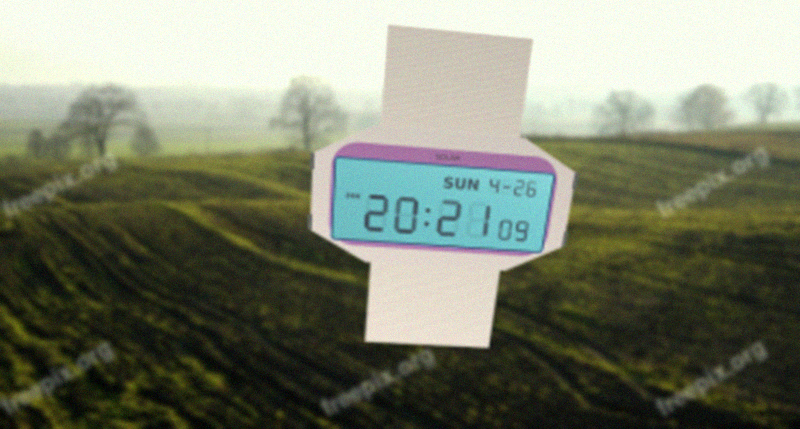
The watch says 20:21:09
